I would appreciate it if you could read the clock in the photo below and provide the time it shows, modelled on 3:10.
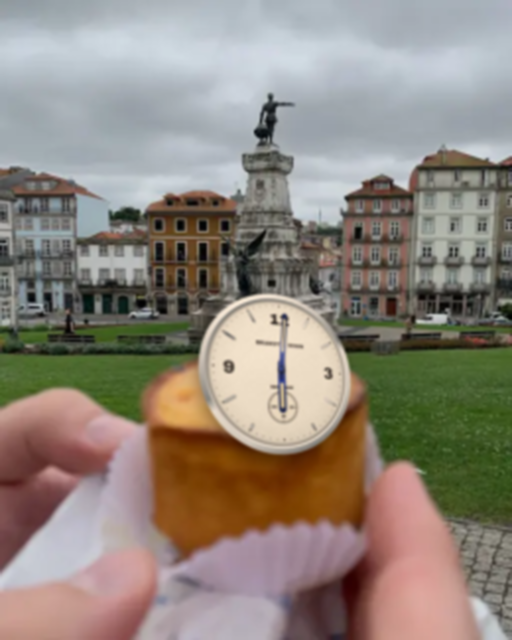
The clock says 6:01
